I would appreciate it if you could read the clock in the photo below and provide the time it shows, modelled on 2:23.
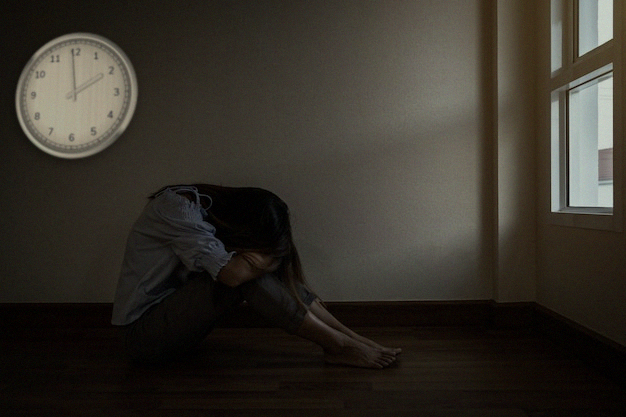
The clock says 1:59
